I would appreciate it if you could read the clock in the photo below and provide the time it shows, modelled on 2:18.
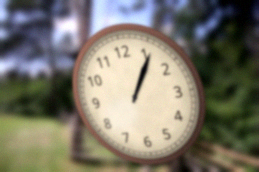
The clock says 1:06
